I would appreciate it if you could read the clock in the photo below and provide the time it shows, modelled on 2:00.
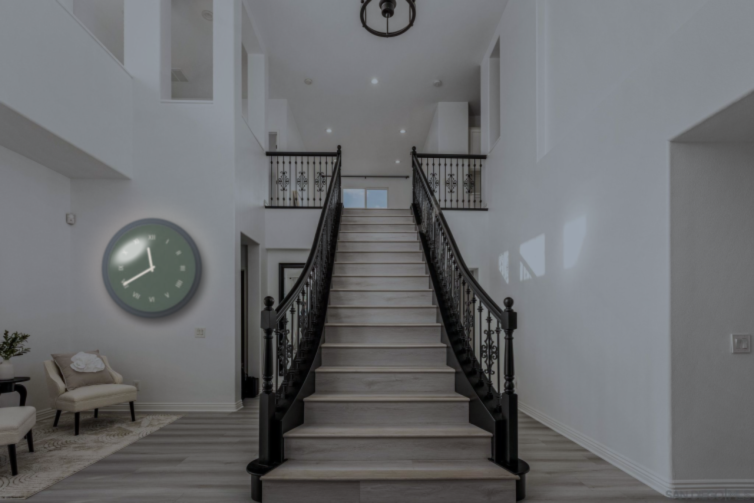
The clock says 11:40
